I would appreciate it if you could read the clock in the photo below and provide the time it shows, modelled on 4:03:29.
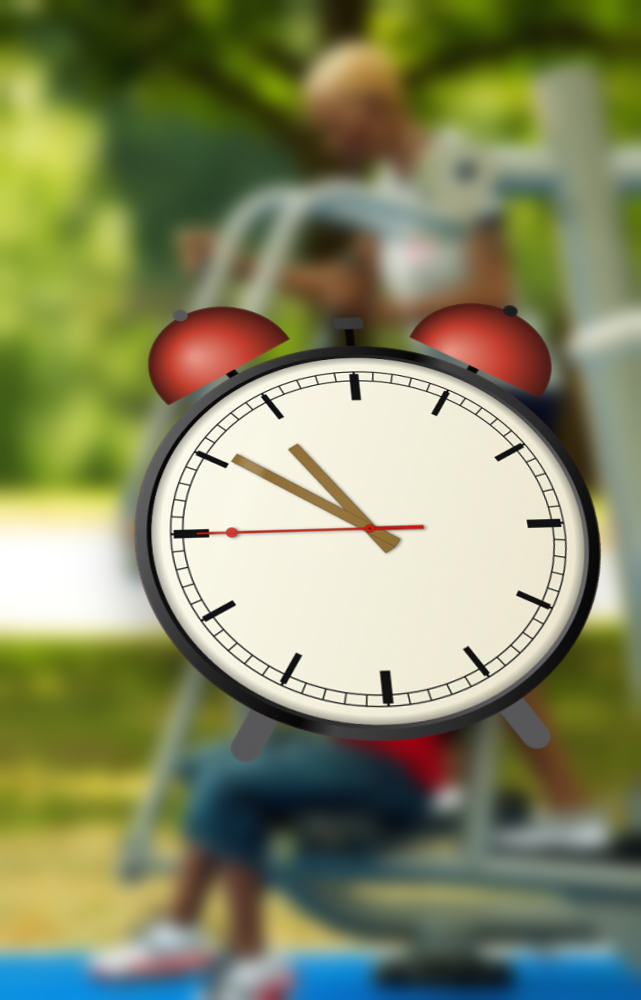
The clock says 10:50:45
